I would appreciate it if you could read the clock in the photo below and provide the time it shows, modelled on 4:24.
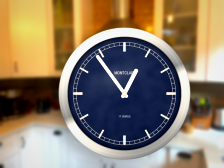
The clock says 12:54
